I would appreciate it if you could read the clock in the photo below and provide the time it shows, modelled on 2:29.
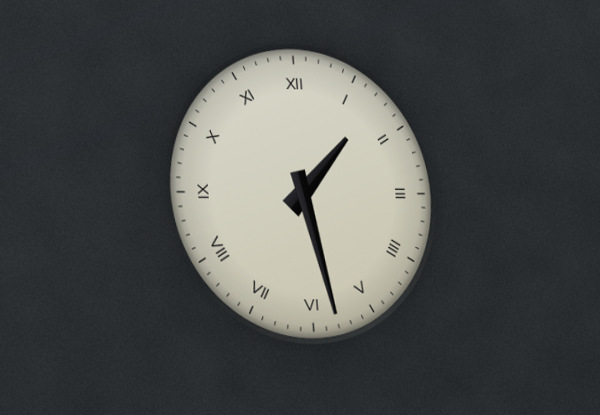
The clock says 1:28
